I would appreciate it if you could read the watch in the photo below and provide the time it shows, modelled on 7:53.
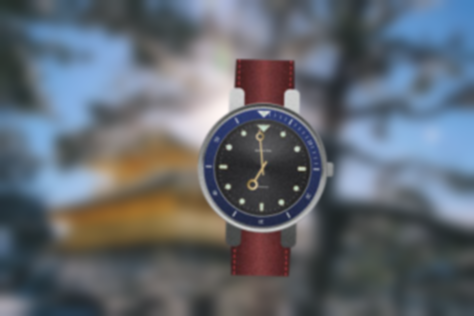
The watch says 6:59
